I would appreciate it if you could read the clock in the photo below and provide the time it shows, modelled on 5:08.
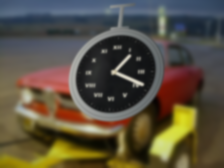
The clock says 1:19
